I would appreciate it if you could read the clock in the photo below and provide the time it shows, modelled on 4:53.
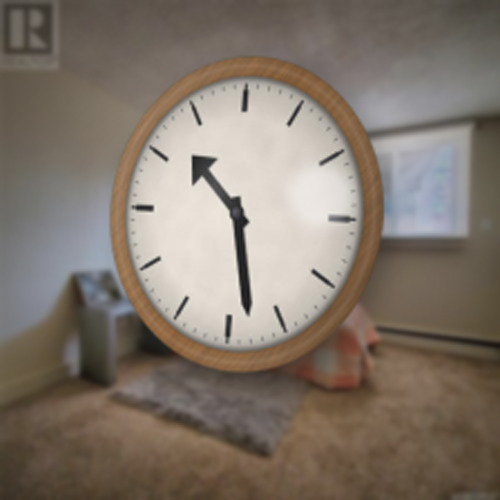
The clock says 10:28
